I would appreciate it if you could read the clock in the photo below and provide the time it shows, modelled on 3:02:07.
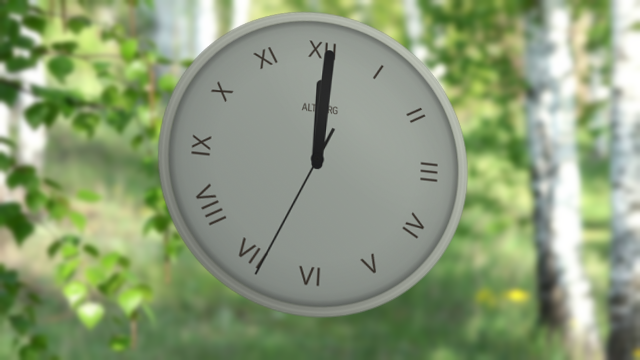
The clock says 12:00:34
